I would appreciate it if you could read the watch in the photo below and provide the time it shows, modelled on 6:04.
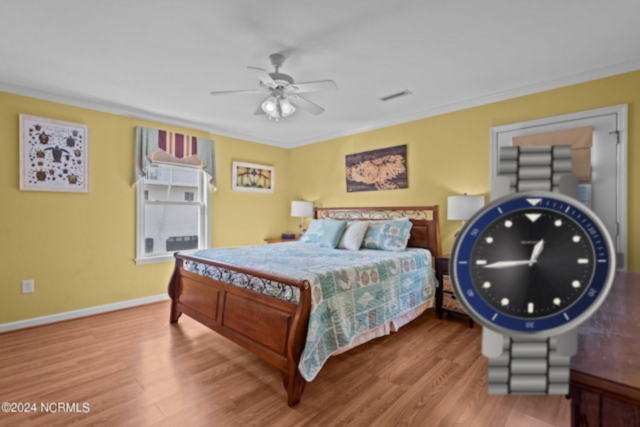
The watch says 12:44
